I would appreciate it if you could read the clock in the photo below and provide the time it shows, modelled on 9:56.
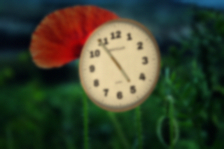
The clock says 4:54
